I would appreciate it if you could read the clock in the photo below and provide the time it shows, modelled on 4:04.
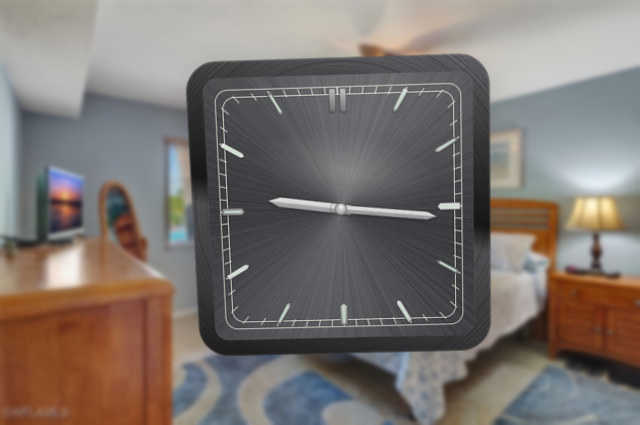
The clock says 9:16
